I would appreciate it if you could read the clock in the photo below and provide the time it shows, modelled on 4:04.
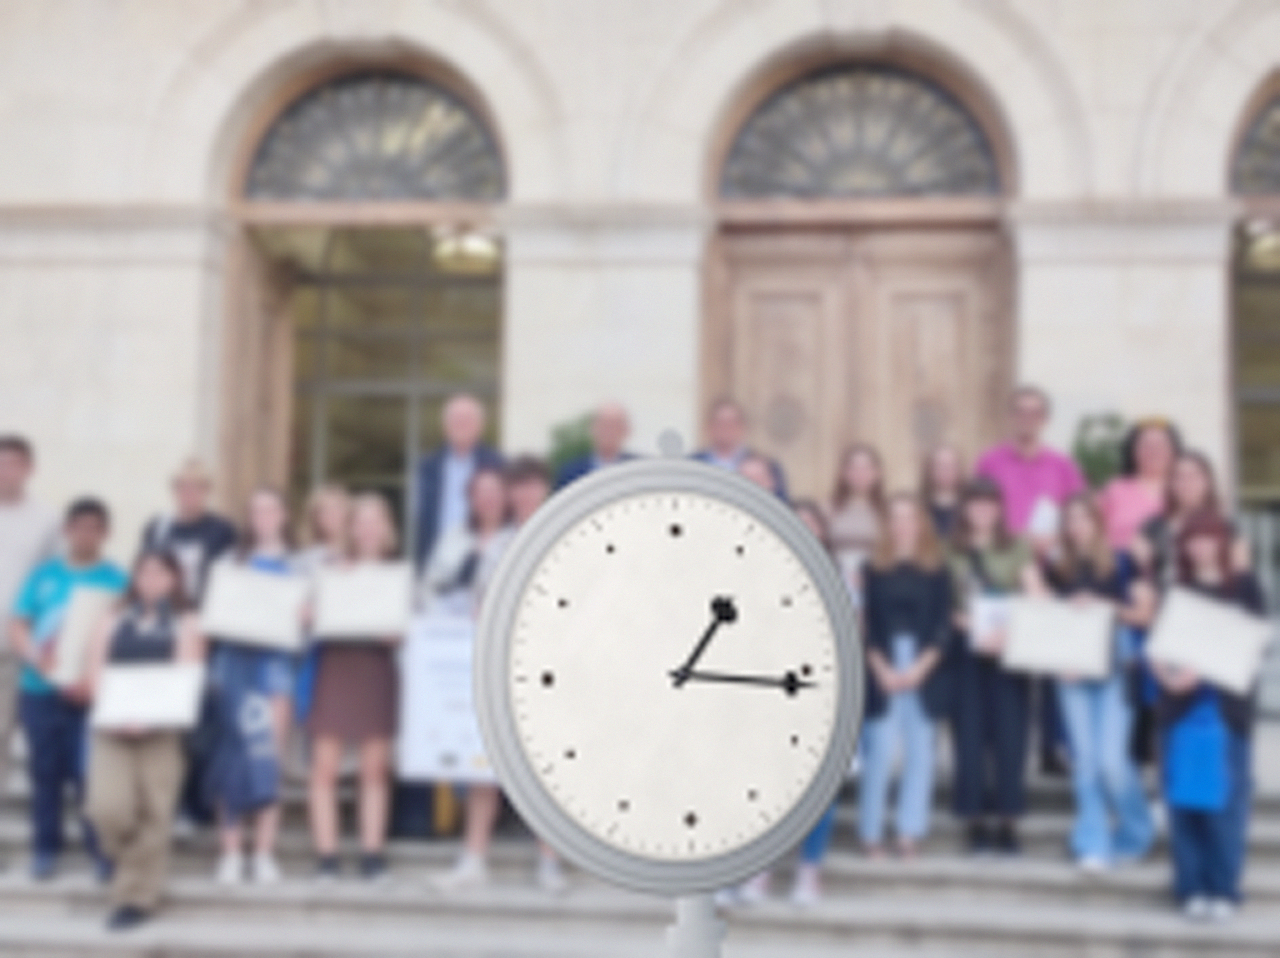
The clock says 1:16
